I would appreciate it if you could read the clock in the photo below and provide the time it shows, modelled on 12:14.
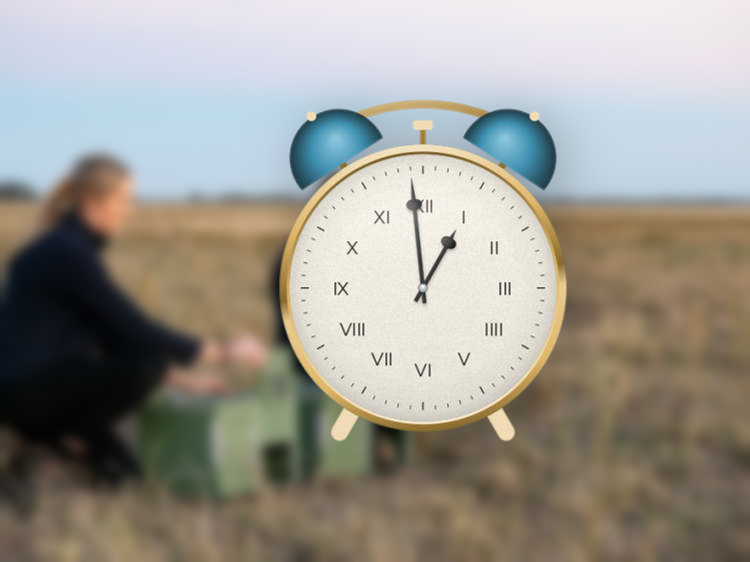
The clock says 12:59
